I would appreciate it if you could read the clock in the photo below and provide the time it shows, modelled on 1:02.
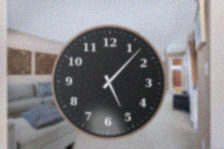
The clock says 5:07
